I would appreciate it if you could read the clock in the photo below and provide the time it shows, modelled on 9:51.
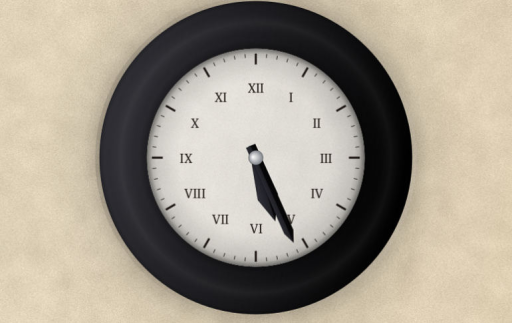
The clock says 5:26
